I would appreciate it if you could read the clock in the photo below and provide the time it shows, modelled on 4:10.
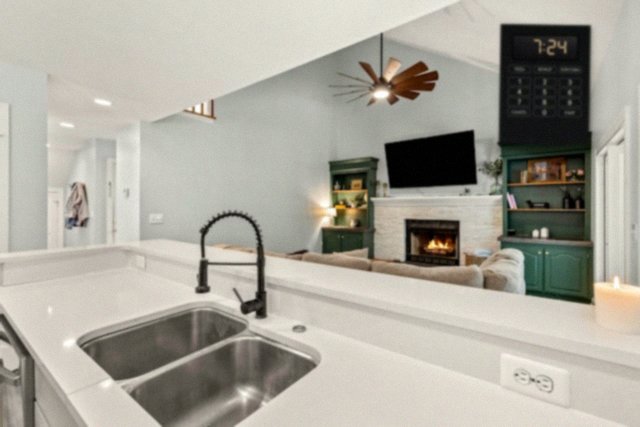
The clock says 7:24
